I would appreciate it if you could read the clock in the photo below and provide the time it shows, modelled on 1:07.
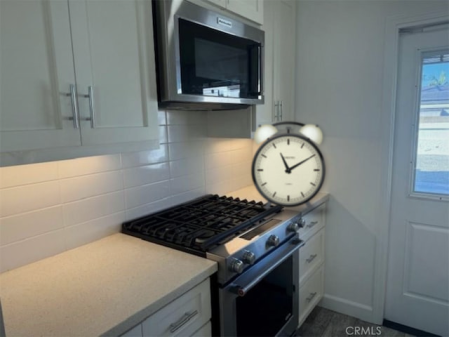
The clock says 11:10
